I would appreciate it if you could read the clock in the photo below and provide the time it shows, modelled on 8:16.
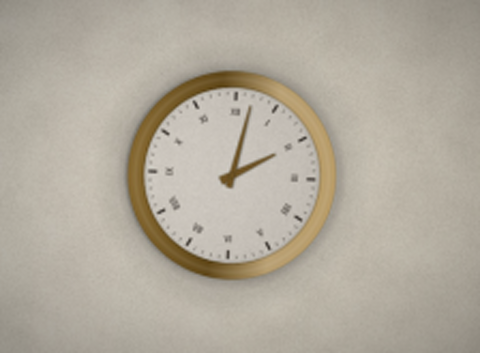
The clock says 2:02
